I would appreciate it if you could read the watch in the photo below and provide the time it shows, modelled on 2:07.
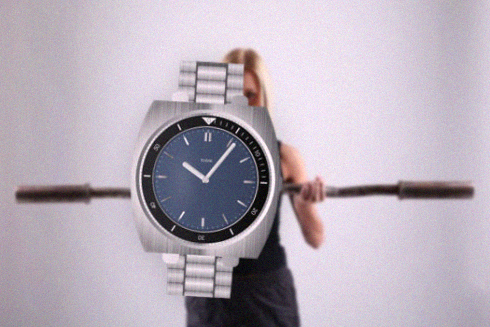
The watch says 10:06
